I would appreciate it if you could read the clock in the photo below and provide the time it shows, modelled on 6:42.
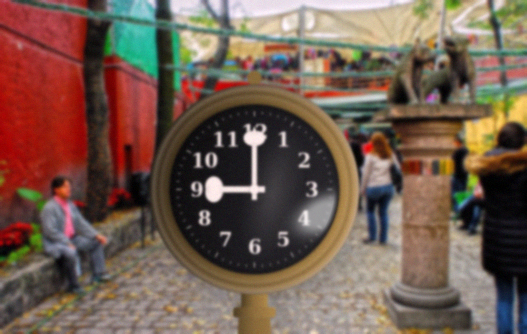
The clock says 9:00
